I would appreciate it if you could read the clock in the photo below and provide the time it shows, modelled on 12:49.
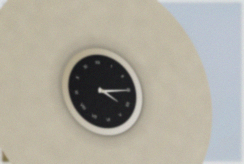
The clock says 4:15
